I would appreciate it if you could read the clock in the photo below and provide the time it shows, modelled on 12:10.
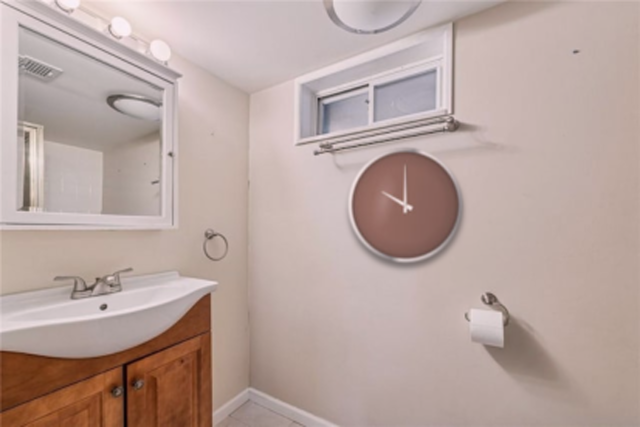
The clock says 10:00
